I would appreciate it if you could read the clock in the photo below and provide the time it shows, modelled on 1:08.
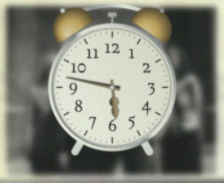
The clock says 5:47
